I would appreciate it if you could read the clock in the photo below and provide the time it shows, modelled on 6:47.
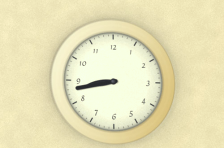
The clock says 8:43
